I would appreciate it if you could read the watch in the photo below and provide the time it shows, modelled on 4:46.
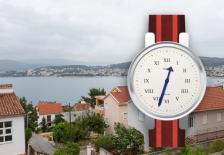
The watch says 12:33
